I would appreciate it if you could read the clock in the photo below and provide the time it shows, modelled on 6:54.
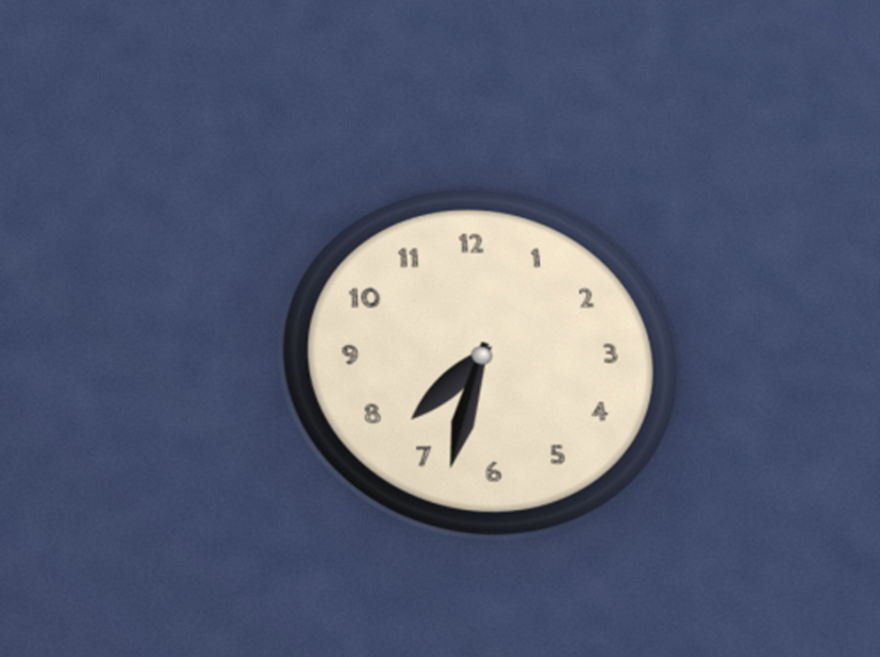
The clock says 7:33
